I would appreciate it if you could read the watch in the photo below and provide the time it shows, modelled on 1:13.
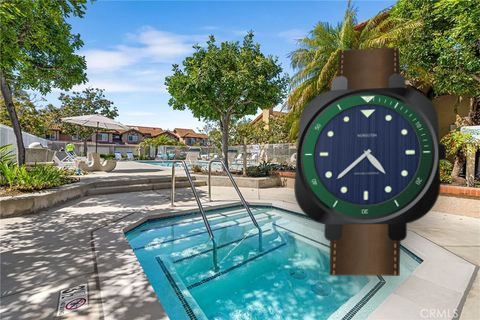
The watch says 4:38
